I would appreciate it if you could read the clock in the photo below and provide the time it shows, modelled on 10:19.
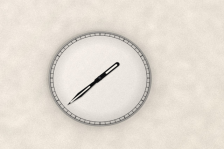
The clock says 1:38
